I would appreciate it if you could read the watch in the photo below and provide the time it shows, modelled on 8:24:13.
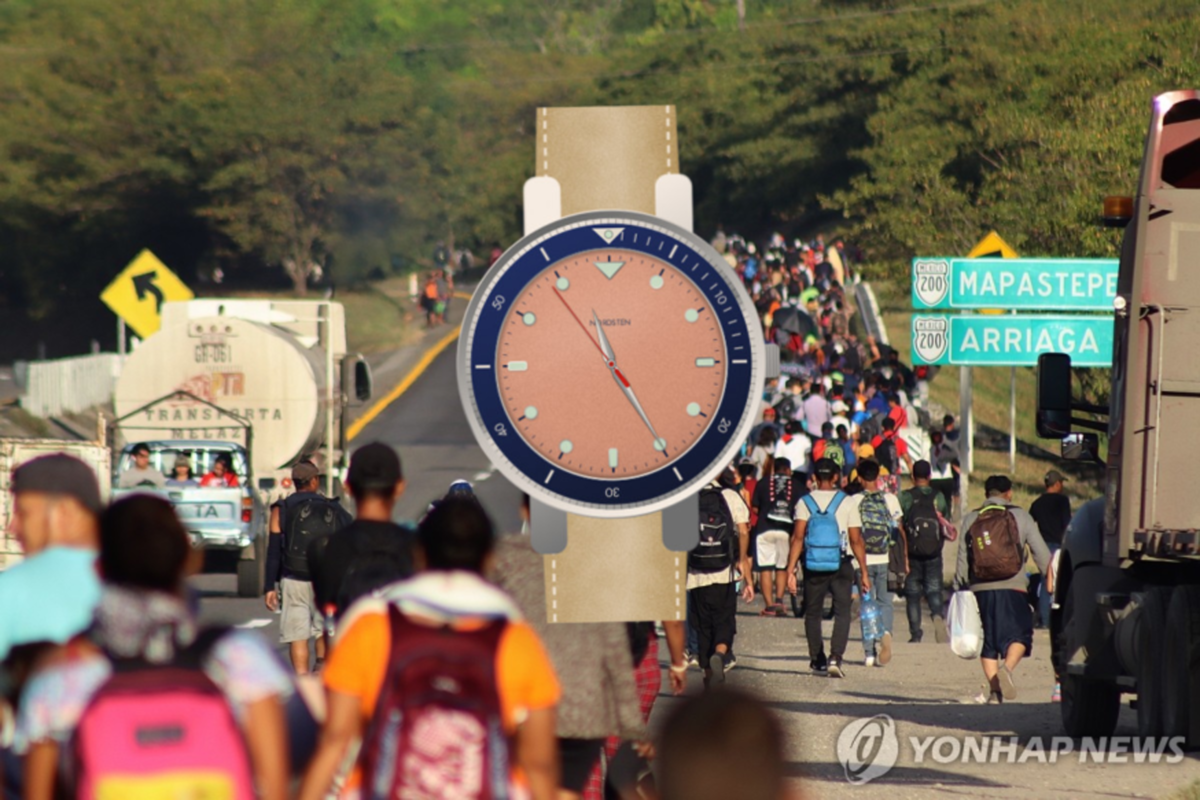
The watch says 11:24:54
